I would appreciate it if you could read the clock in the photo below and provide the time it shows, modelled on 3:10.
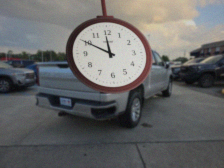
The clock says 11:50
